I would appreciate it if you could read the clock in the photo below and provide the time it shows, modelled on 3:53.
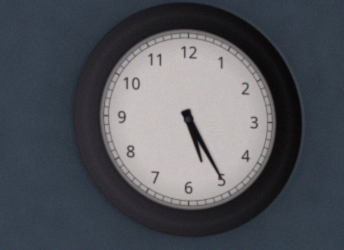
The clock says 5:25
